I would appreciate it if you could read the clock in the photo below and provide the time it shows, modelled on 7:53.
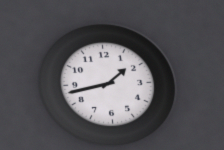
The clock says 1:43
